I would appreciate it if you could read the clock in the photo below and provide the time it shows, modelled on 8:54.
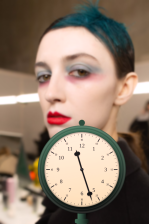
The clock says 11:27
